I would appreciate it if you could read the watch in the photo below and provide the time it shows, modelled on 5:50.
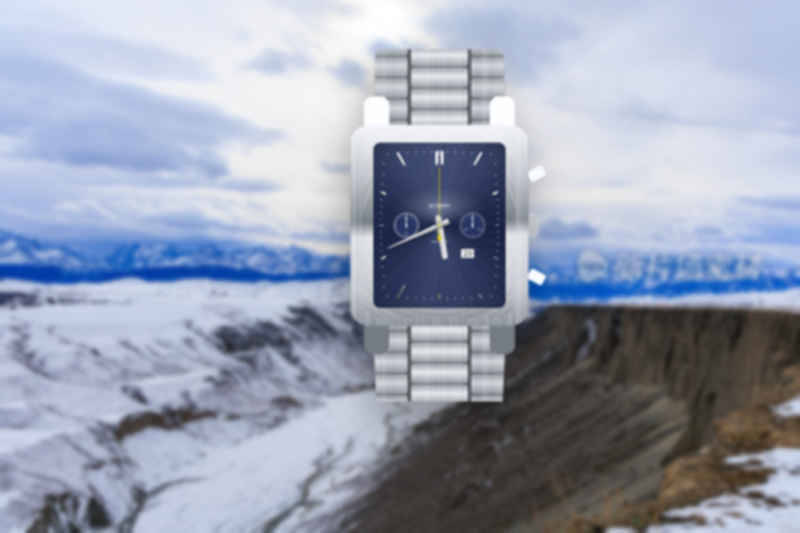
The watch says 5:41
